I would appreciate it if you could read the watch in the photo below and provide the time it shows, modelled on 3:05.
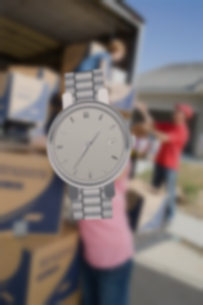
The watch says 1:36
